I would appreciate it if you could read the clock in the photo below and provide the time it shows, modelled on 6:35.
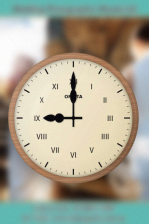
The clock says 9:00
